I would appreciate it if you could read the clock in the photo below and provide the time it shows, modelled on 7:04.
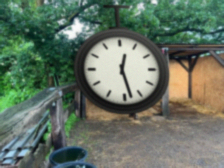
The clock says 12:28
